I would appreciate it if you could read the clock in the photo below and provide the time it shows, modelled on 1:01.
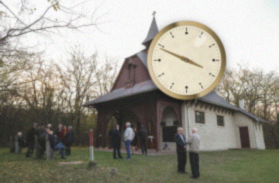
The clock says 3:49
